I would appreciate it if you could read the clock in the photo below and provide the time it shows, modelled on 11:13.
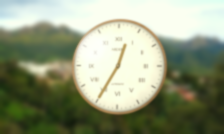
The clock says 12:35
